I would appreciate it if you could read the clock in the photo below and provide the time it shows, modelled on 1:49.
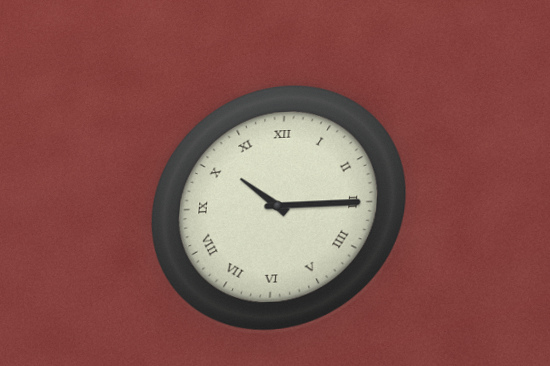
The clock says 10:15
